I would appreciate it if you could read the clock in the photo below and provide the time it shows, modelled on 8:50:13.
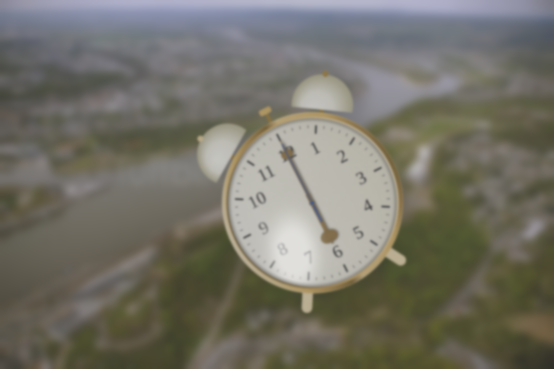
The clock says 6:00:00
